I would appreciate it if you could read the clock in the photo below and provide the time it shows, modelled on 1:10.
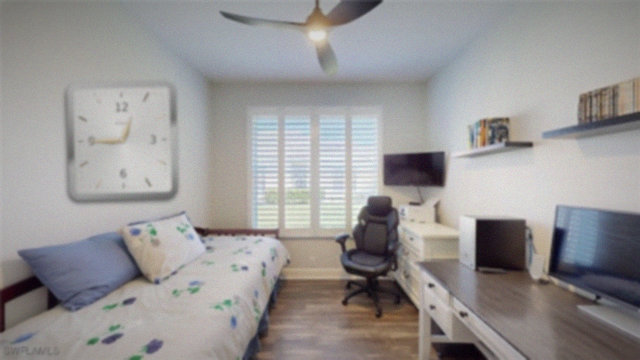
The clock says 12:45
